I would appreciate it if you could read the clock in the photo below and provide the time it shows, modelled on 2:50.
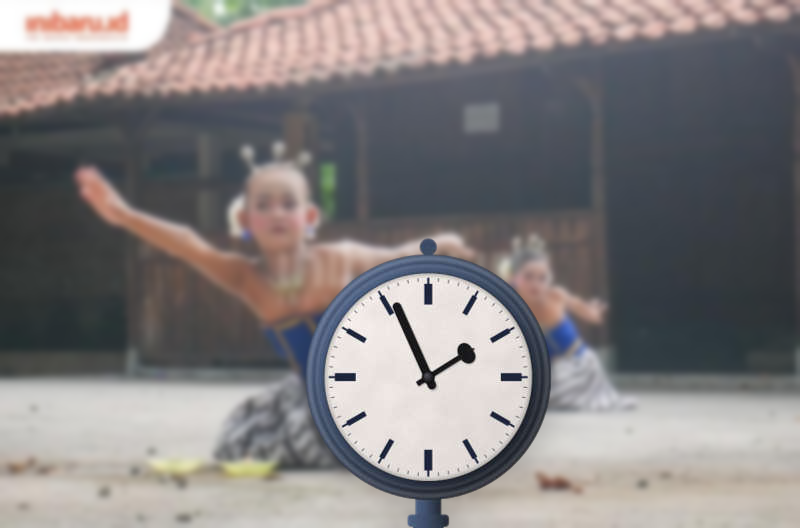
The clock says 1:56
